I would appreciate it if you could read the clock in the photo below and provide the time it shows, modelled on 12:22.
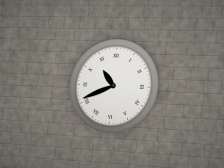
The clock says 10:41
